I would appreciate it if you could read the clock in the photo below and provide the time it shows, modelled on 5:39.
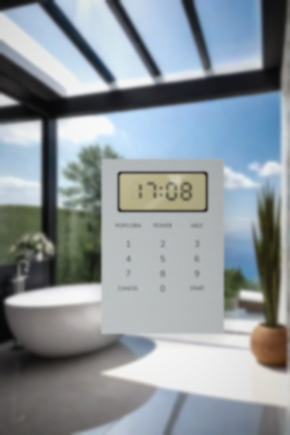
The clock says 17:08
